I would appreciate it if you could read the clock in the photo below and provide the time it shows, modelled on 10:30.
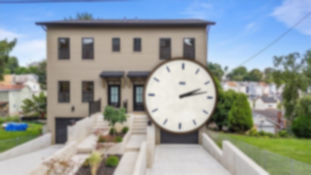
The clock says 2:13
